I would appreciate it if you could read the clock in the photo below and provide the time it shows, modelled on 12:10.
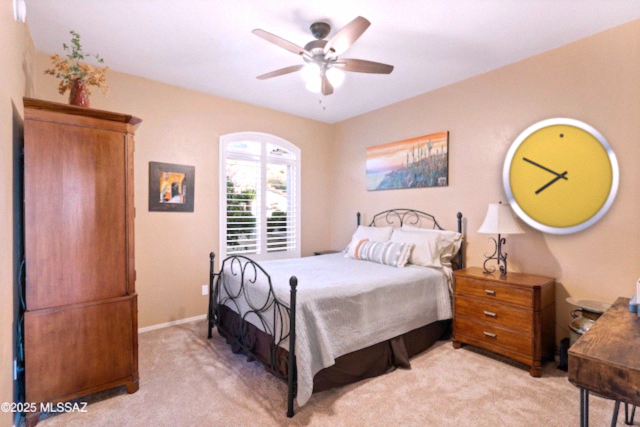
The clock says 7:49
